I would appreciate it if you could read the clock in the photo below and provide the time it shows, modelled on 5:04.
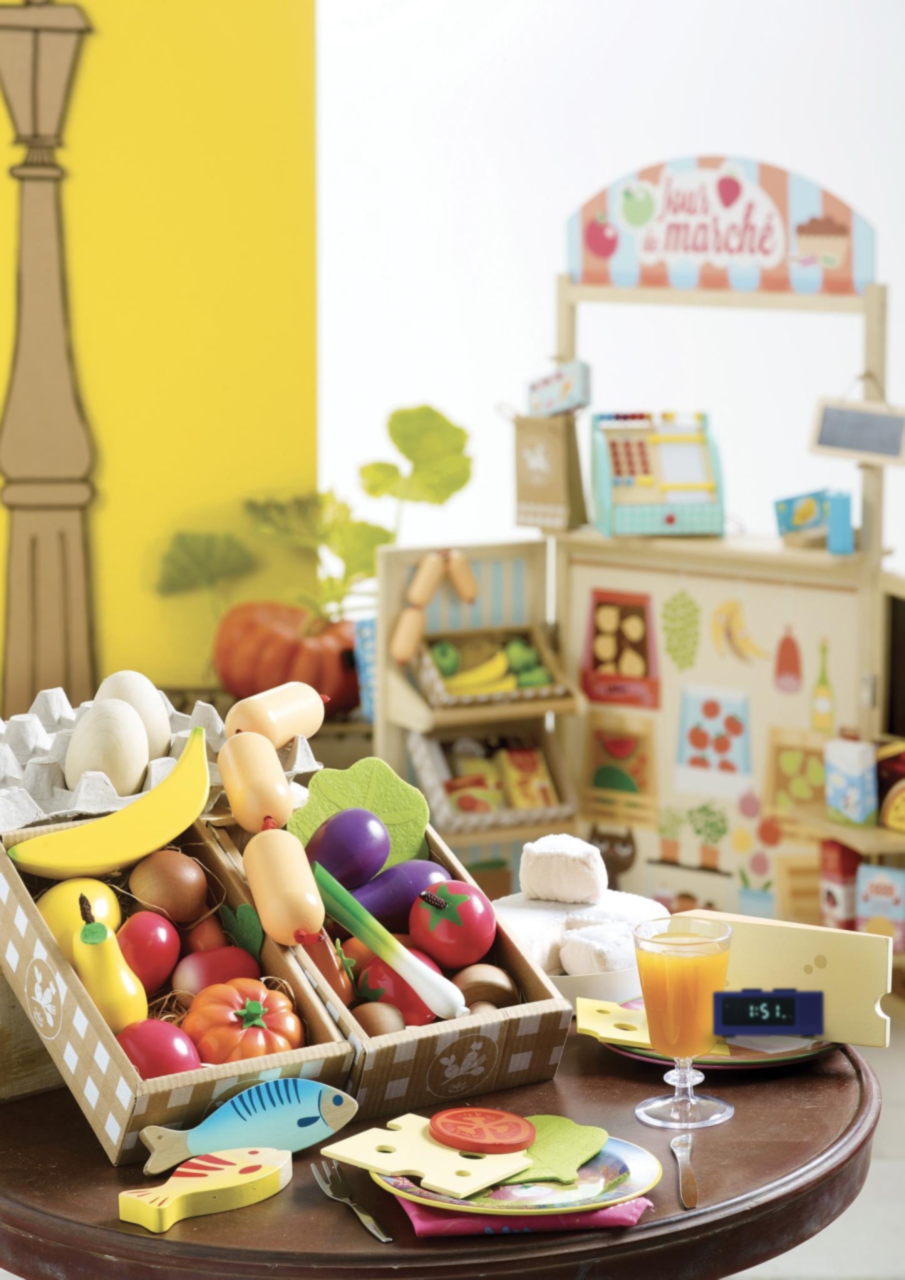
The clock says 1:51
